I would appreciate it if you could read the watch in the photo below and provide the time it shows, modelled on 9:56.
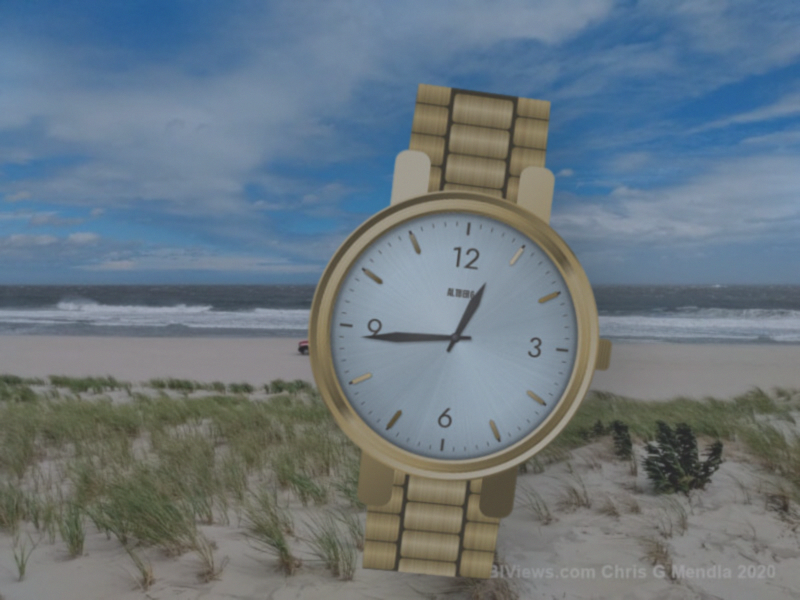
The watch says 12:44
